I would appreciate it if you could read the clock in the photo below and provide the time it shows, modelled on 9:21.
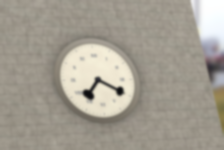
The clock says 7:20
